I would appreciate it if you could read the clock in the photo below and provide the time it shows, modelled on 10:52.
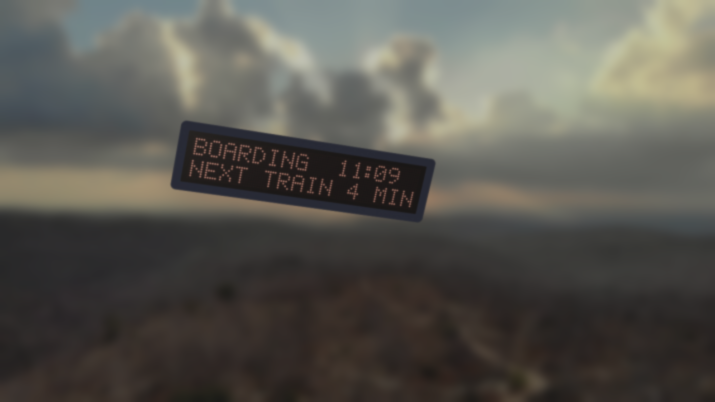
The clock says 11:09
